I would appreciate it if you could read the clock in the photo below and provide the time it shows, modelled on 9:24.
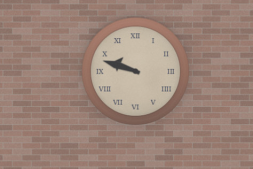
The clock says 9:48
